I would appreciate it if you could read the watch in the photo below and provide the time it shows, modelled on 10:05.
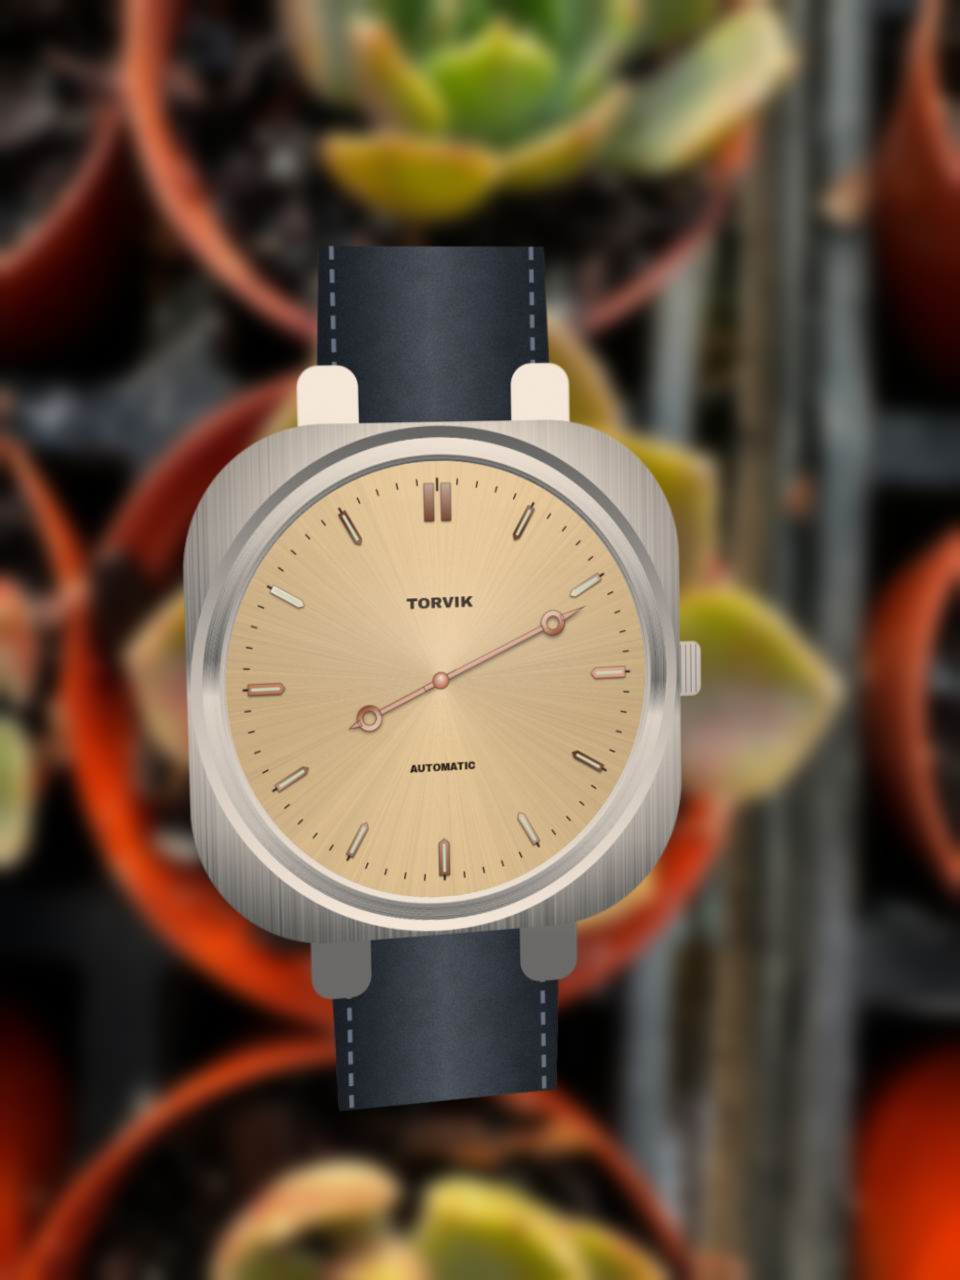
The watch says 8:11
